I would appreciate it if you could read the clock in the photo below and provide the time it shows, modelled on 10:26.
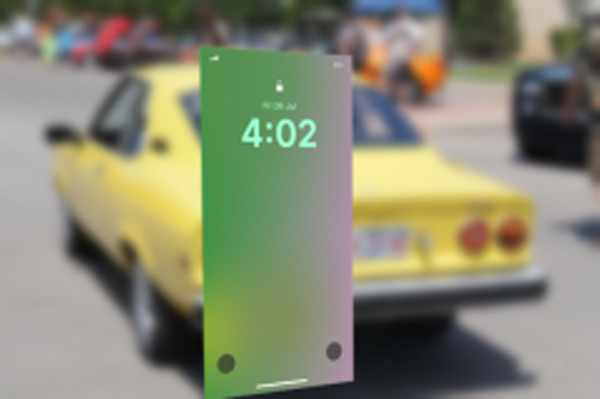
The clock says 4:02
